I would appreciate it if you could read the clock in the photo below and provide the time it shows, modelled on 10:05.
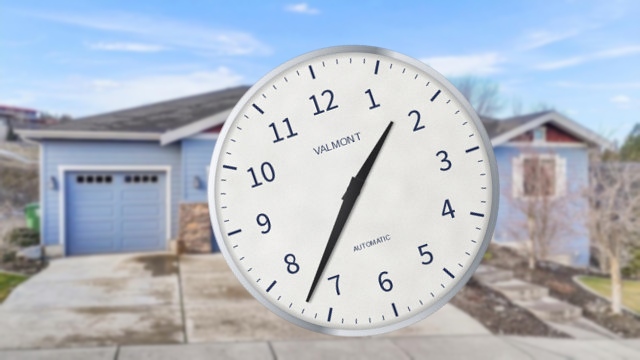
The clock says 1:37
